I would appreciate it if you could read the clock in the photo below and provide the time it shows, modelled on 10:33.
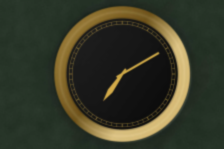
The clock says 7:10
